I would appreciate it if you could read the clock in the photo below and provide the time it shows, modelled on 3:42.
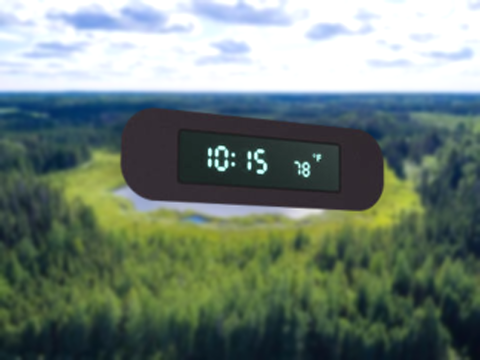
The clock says 10:15
